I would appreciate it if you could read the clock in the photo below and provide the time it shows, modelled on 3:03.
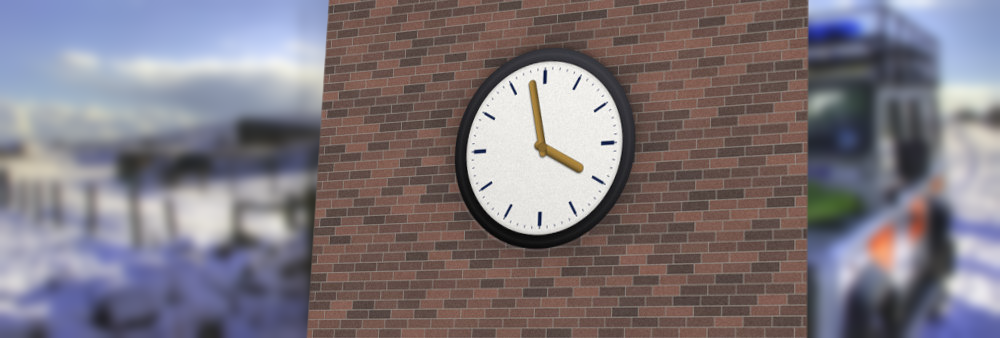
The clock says 3:58
